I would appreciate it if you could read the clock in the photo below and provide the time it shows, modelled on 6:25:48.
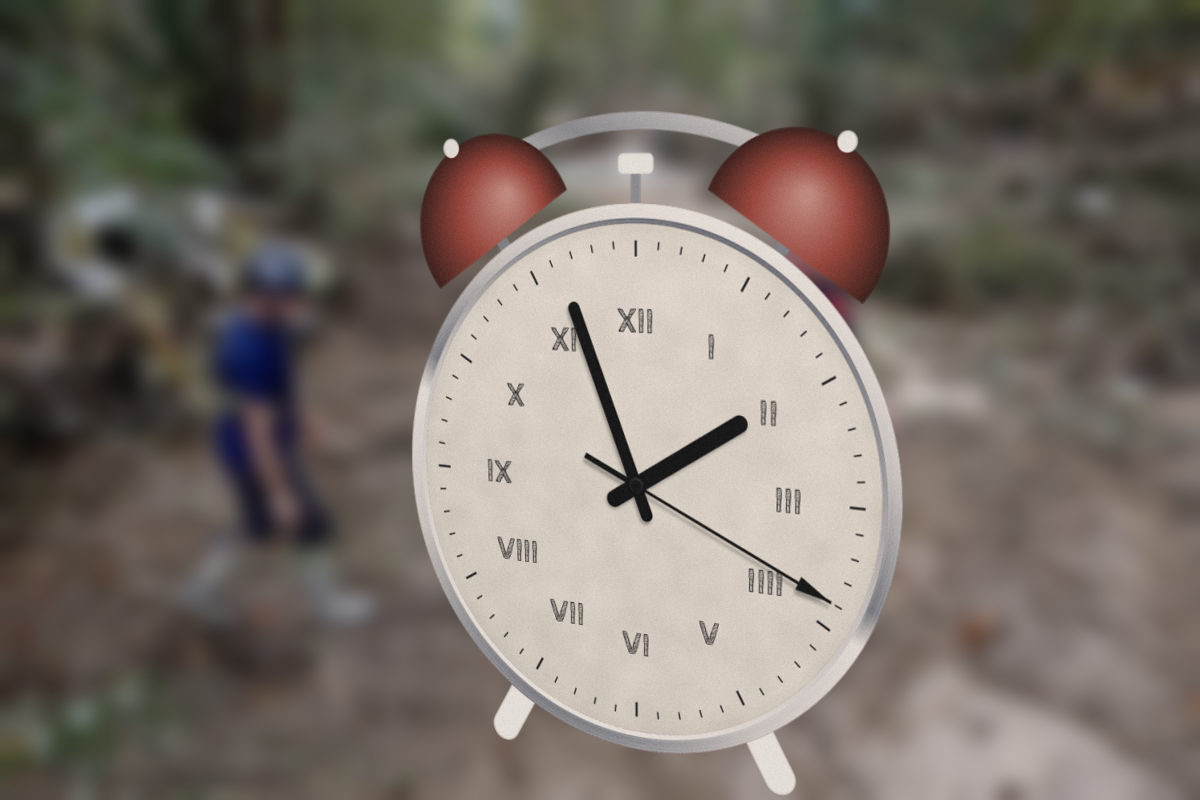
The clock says 1:56:19
